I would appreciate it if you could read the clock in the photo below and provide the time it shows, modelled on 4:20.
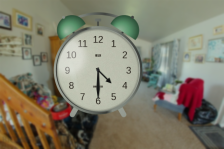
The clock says 4:30
